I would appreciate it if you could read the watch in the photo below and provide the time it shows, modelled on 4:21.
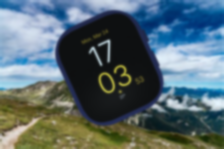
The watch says 17:03
